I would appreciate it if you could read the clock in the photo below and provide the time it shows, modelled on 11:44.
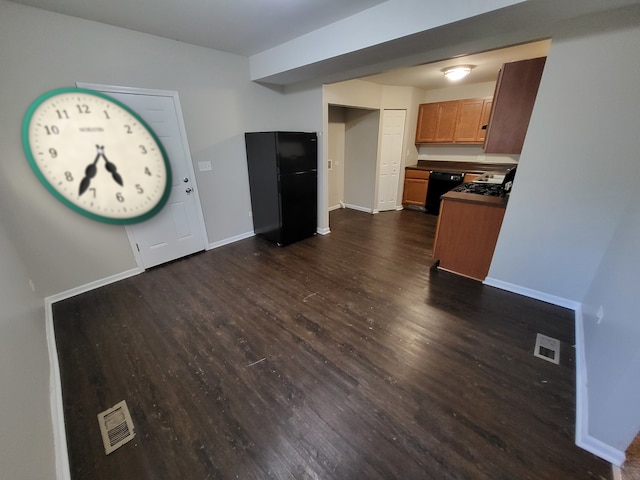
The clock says 5:37
